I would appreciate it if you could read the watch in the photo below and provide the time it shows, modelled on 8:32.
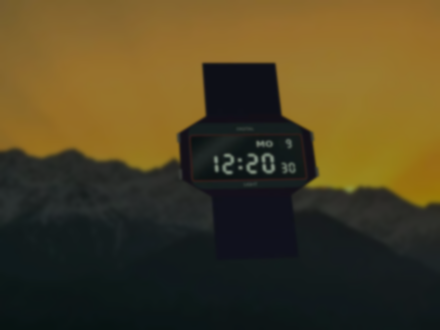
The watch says 12:20
